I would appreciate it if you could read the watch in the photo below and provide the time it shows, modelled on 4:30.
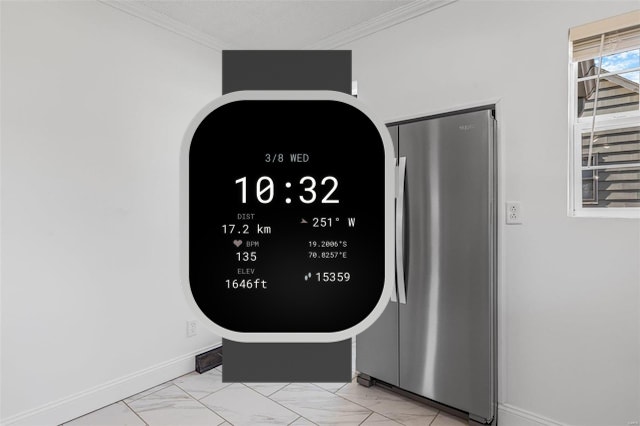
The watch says 10:32
